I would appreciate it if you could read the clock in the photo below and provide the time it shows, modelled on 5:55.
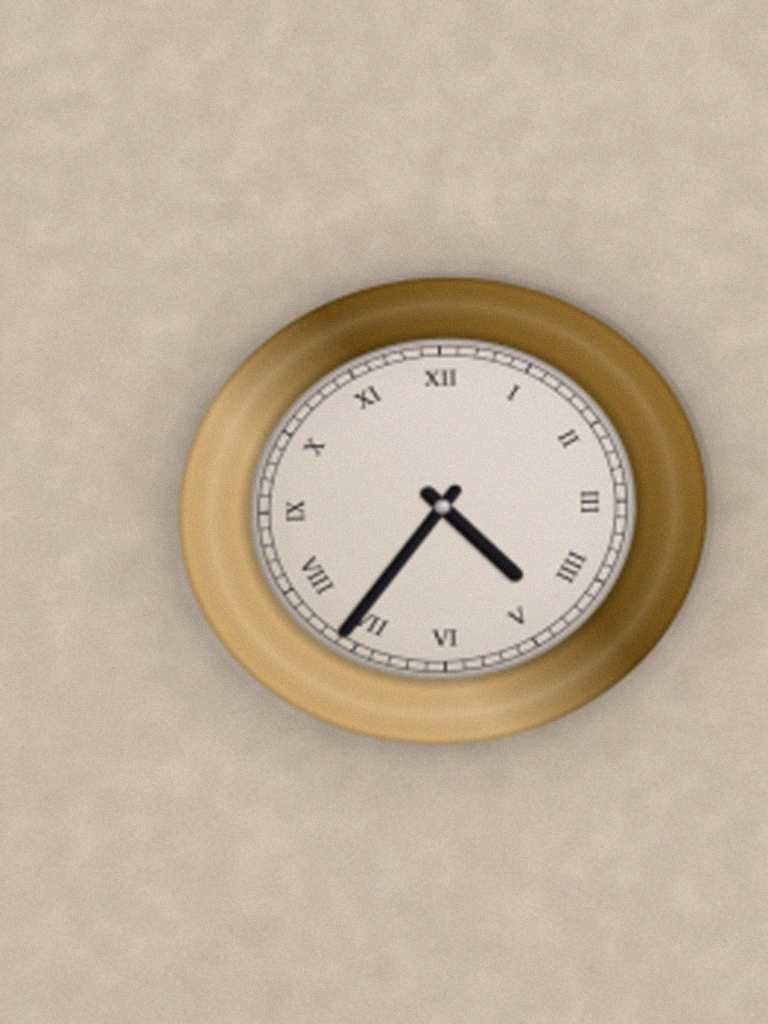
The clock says 4:36
